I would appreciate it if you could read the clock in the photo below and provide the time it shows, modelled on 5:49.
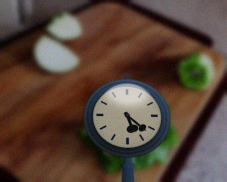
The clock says 5:22
